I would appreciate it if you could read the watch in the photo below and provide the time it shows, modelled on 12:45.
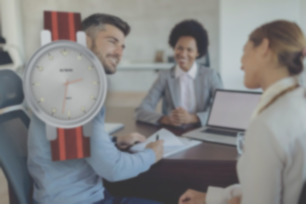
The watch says 2:32
